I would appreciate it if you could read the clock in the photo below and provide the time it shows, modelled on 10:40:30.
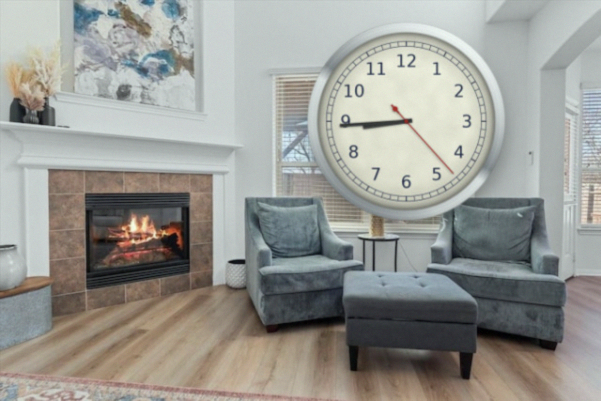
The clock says 8:44:23
